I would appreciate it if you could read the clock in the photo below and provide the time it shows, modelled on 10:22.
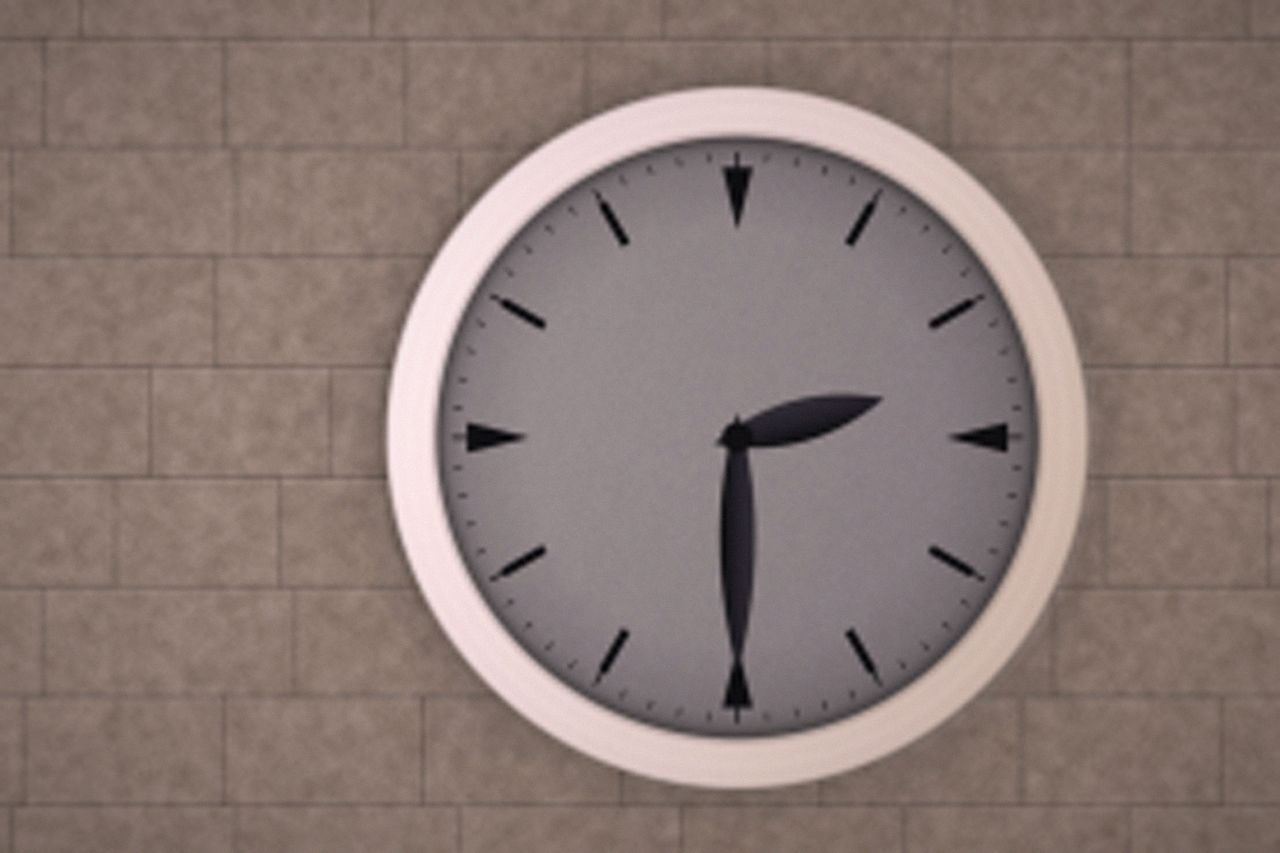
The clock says 2:30
